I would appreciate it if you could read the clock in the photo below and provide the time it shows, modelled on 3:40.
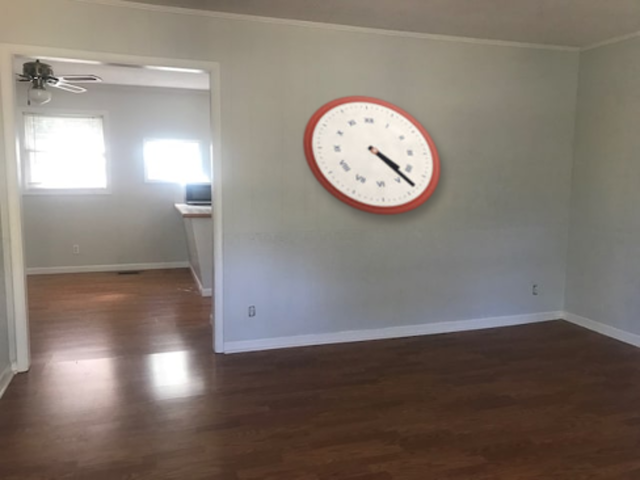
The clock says 4:23
